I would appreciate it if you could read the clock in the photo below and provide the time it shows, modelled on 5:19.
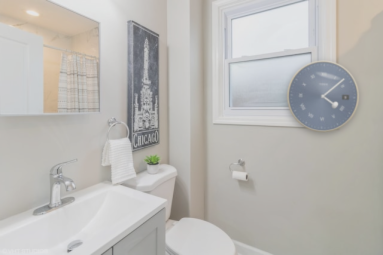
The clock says 4:08
